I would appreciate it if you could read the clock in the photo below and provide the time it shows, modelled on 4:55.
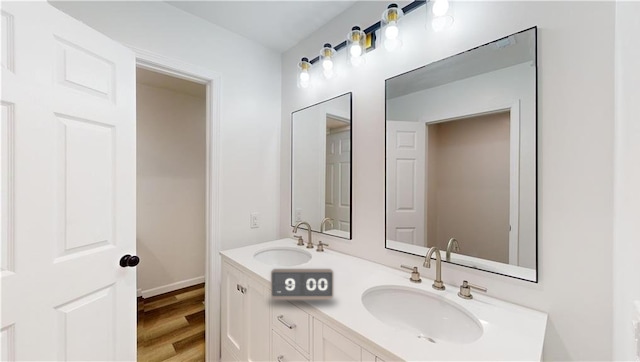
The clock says 9:00
